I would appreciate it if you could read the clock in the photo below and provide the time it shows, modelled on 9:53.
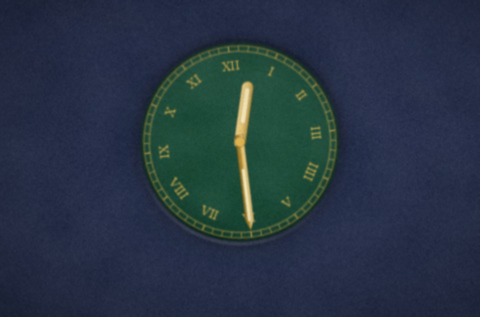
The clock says 12:30
